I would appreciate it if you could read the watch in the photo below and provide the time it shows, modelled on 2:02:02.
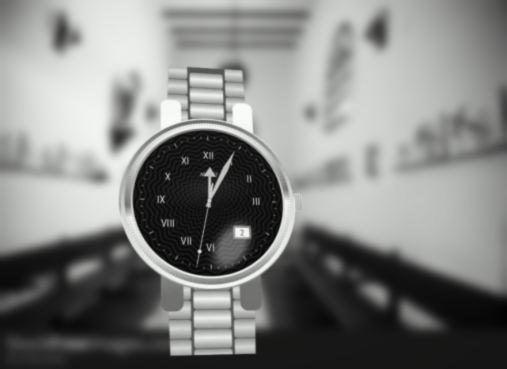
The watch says 12:04:32
